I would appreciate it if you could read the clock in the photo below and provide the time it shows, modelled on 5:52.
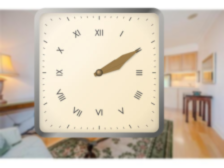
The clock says 2:10
